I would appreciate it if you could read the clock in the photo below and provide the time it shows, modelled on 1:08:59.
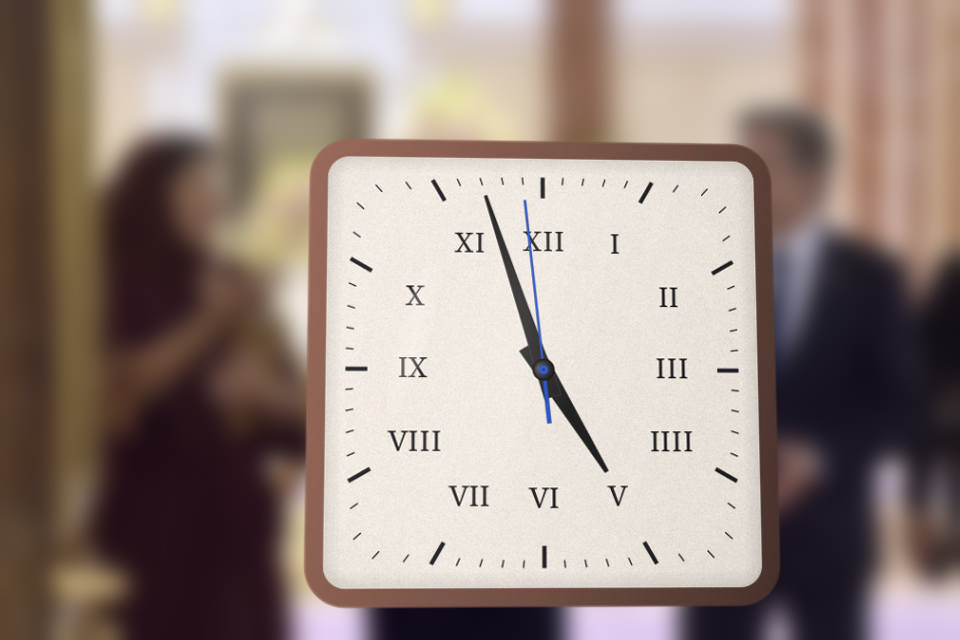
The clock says 4:56:59
